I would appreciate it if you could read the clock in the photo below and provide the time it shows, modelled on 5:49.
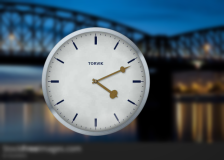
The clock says 4:11
